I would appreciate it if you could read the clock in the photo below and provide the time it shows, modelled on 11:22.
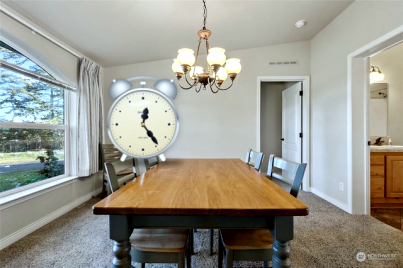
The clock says 12:24
